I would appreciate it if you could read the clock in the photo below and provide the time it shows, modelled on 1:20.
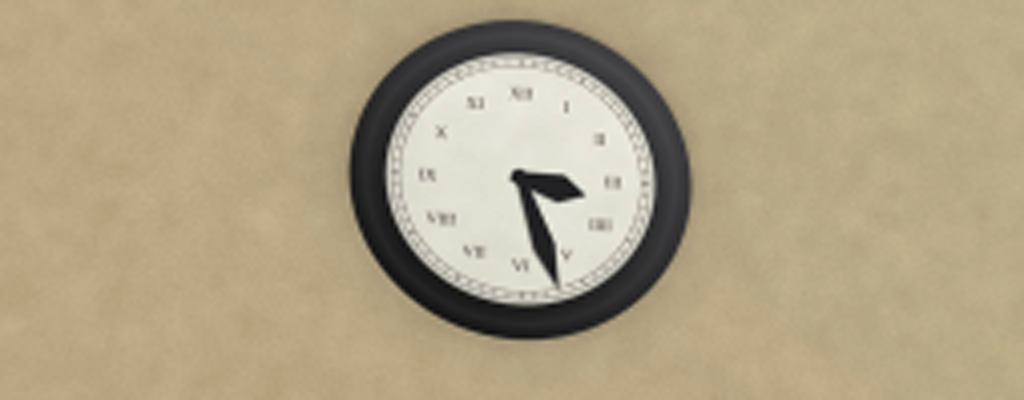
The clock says 3:27
